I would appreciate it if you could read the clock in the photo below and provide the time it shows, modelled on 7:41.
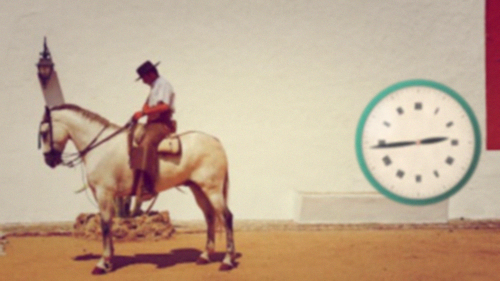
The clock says 2:44
